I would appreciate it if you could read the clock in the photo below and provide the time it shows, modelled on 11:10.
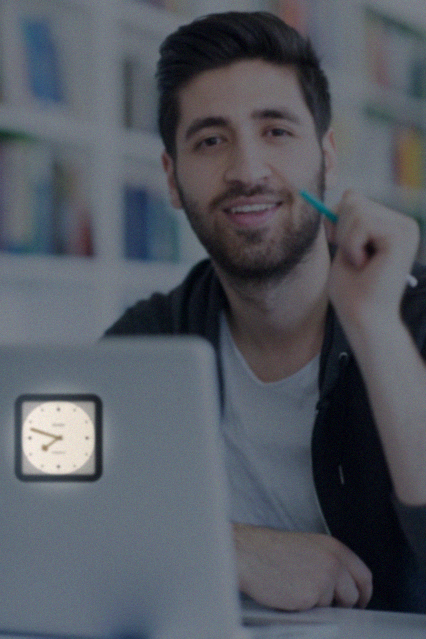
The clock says 7:48
